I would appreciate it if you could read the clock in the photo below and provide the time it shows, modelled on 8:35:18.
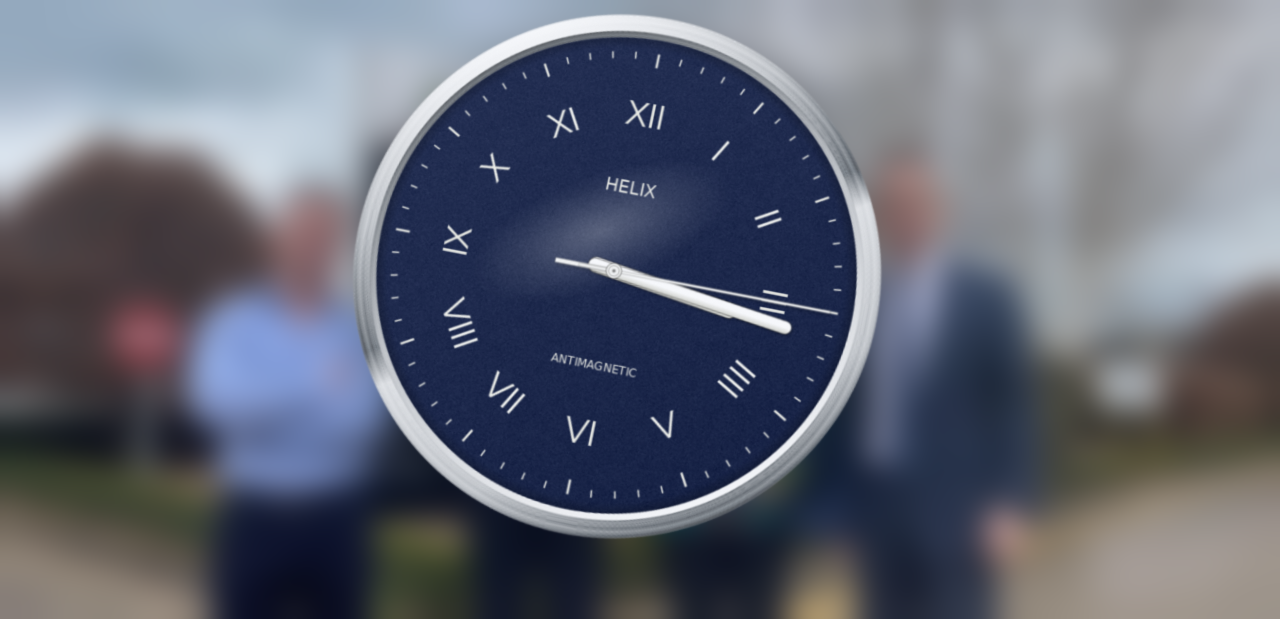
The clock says 3:16:15
